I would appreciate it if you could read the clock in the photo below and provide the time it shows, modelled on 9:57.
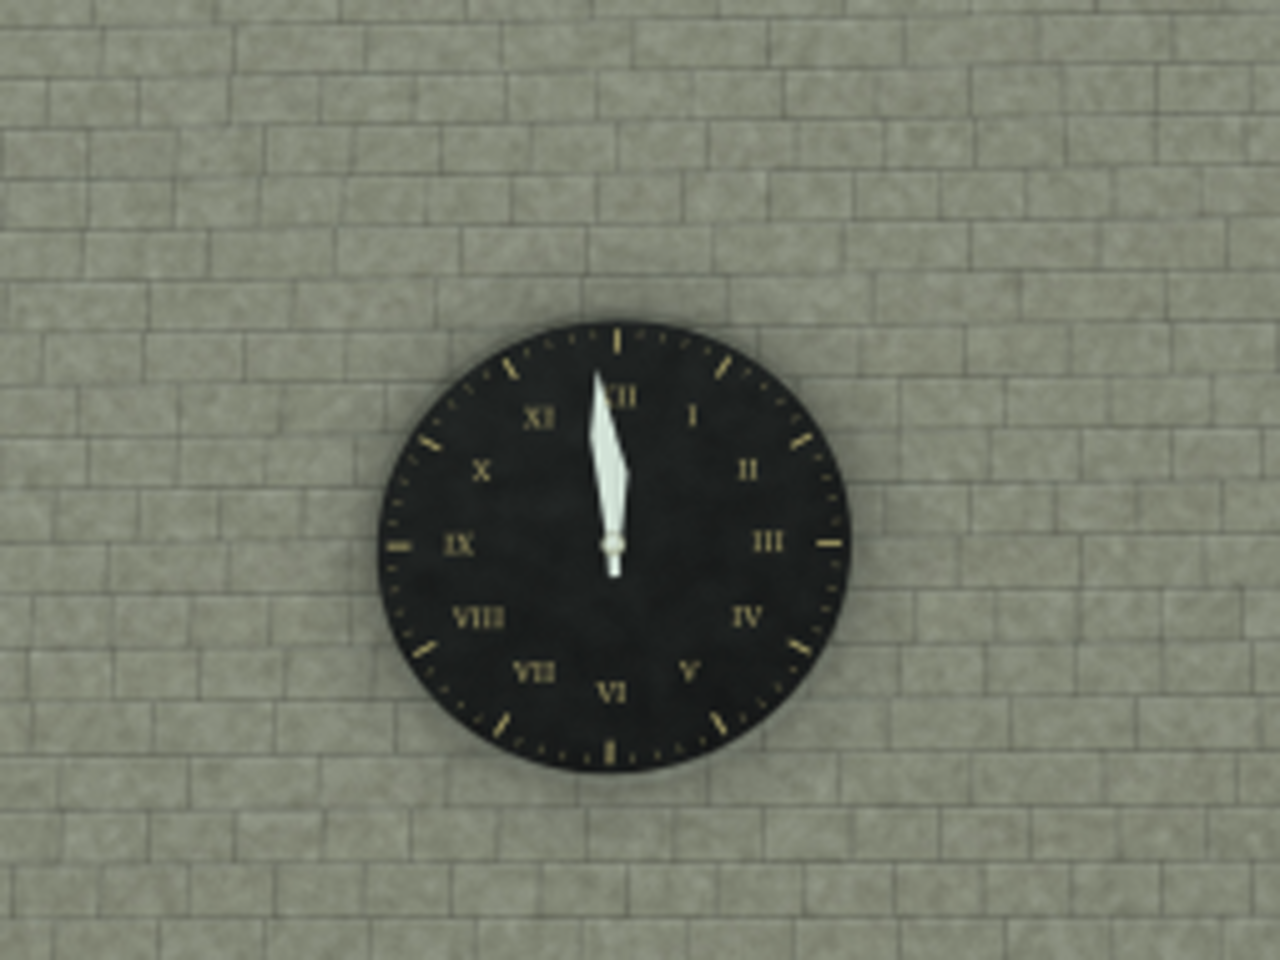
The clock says 11:59
